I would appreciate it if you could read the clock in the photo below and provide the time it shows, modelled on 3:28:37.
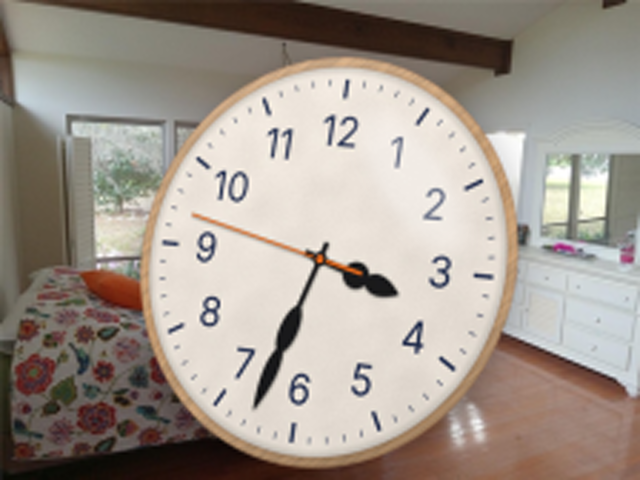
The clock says 3:32:47
